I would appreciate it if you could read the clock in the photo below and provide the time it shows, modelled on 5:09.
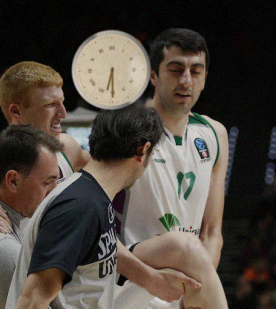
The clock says 6:30
